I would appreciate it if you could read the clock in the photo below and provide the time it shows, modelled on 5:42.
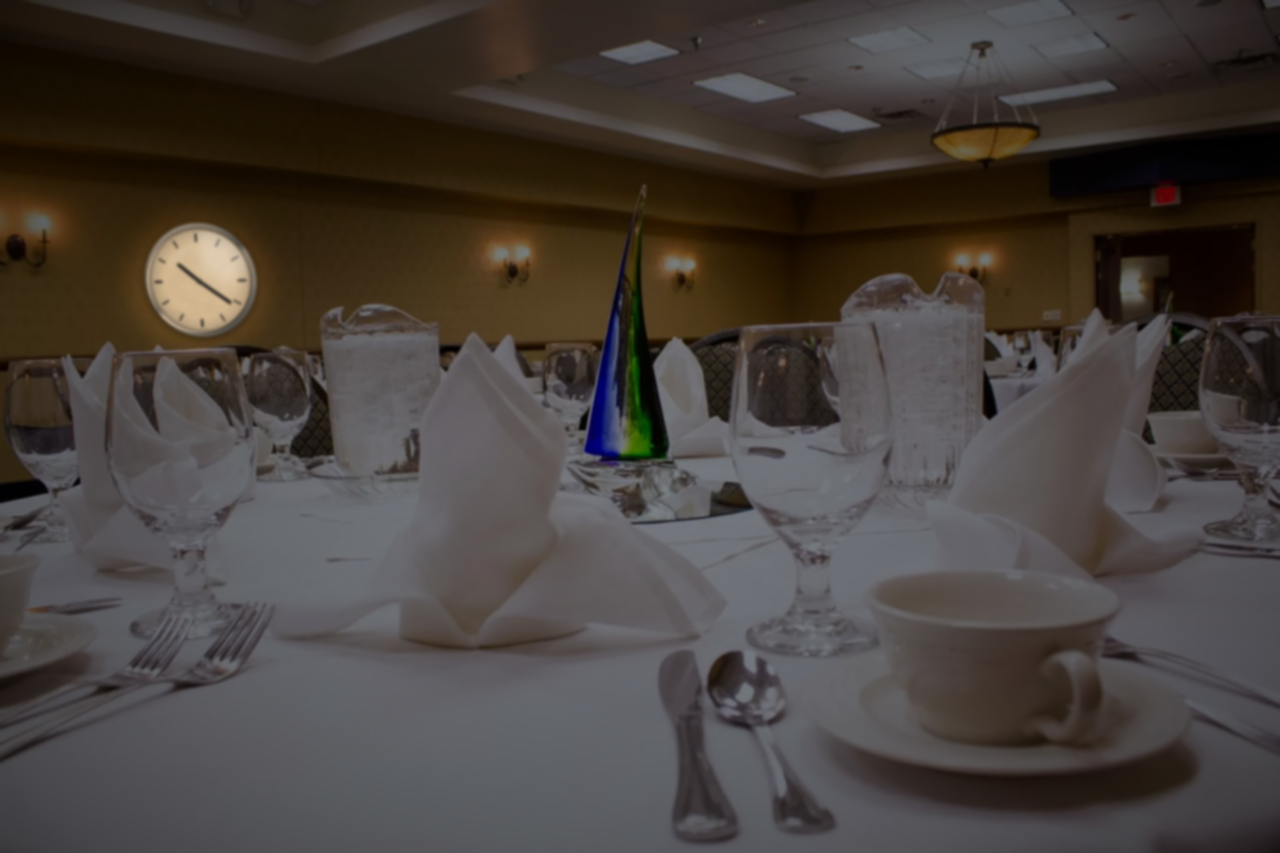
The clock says 10:21
